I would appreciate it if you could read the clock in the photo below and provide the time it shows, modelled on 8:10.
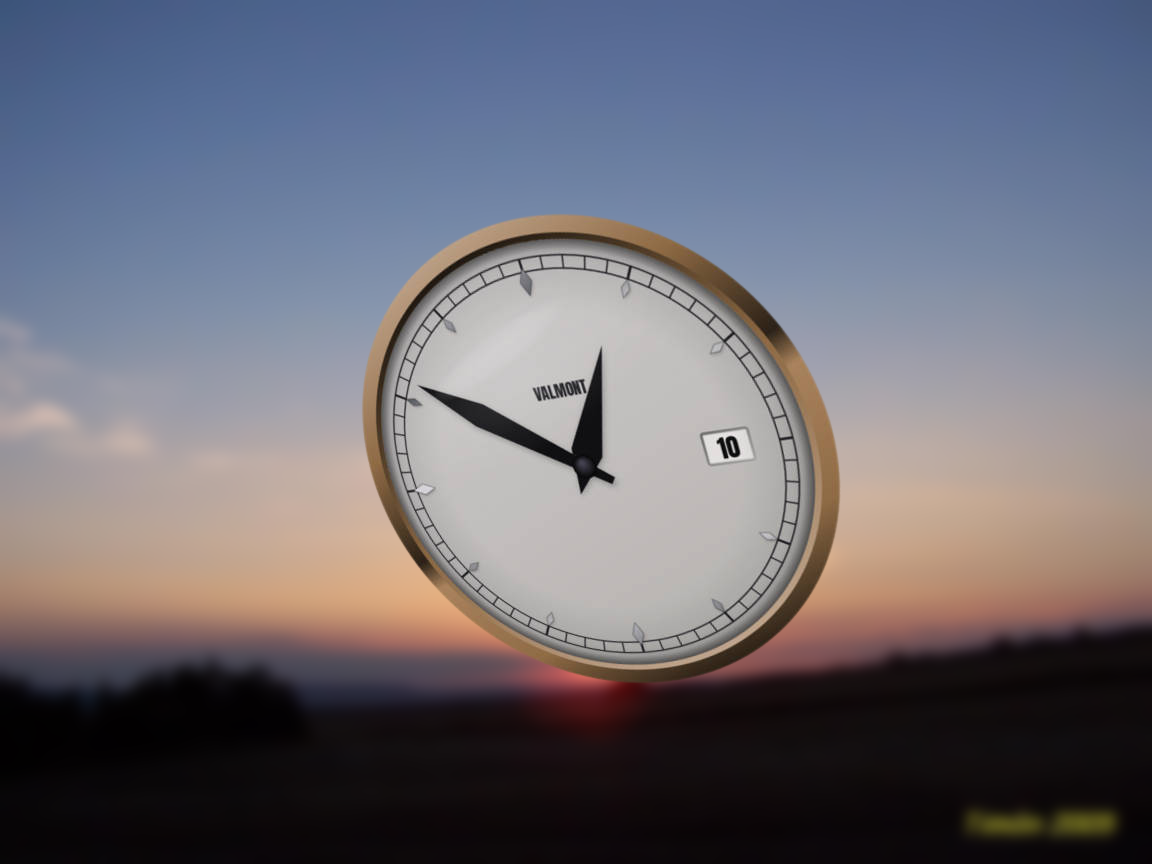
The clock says 12:51
